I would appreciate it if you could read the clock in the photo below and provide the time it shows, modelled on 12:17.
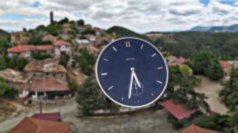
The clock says 5:33
